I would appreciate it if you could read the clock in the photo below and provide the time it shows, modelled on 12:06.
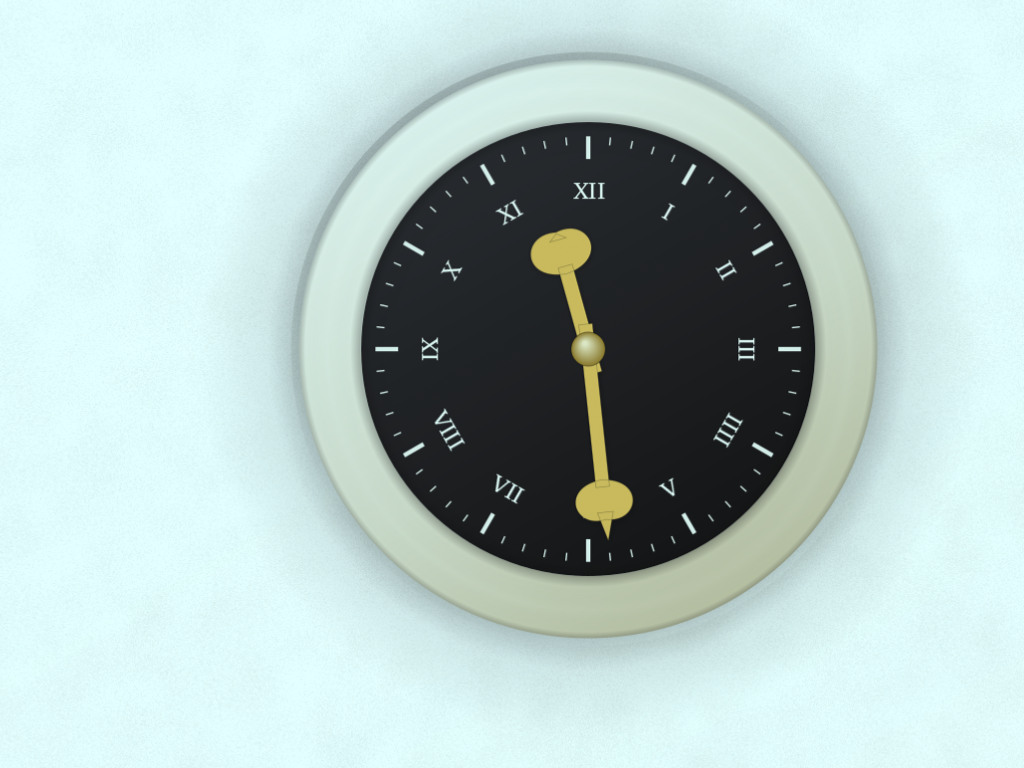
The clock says 11:29
